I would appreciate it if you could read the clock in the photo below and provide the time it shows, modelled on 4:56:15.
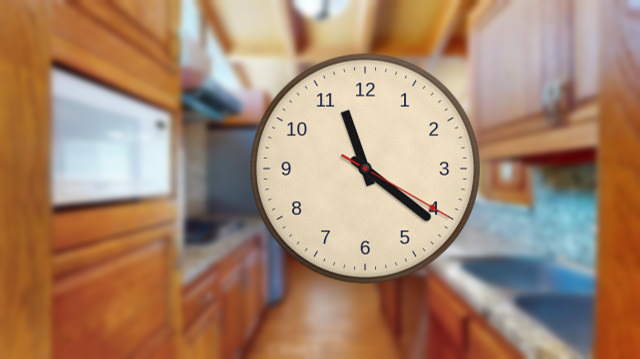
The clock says 11:21:20
